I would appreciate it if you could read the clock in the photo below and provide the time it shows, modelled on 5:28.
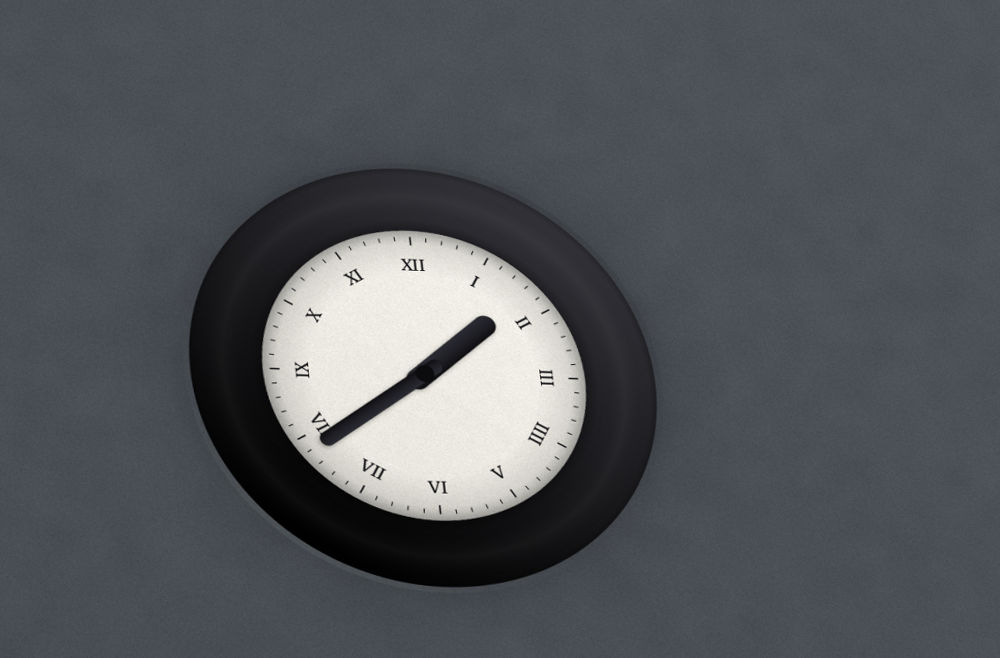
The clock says 1:39
